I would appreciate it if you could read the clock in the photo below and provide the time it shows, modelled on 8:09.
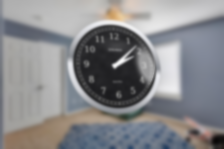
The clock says 2:08
